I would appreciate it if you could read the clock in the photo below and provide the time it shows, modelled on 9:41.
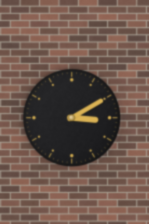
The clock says 3:10
